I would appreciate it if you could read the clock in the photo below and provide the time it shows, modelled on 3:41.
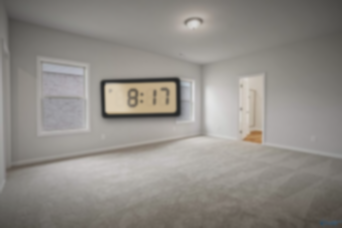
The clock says 8:17
